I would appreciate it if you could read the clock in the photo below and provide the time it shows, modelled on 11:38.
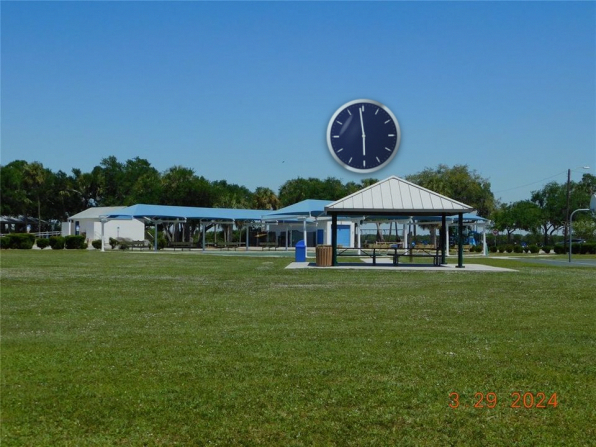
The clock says 5:59
